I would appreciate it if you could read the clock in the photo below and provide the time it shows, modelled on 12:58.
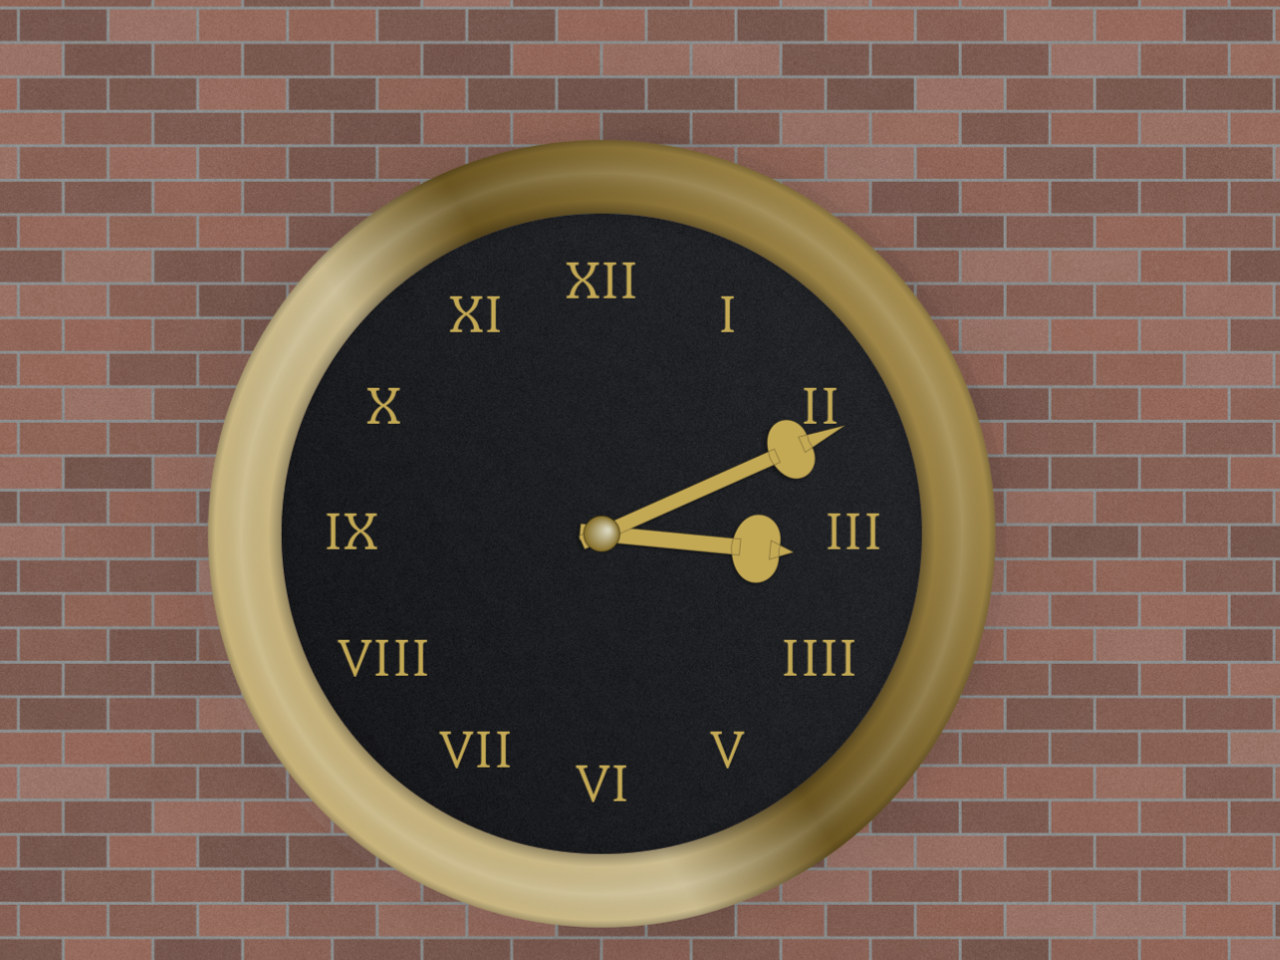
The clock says 3:11
